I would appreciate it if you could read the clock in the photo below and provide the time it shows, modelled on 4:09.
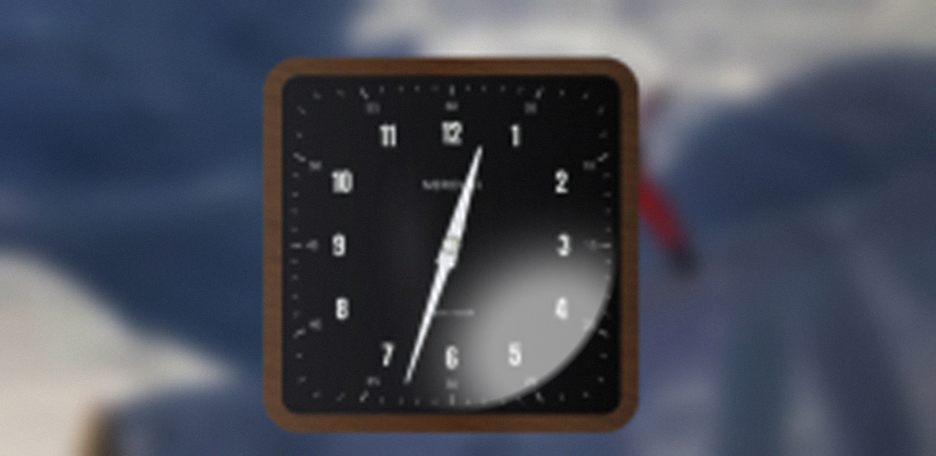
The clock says 12:33
